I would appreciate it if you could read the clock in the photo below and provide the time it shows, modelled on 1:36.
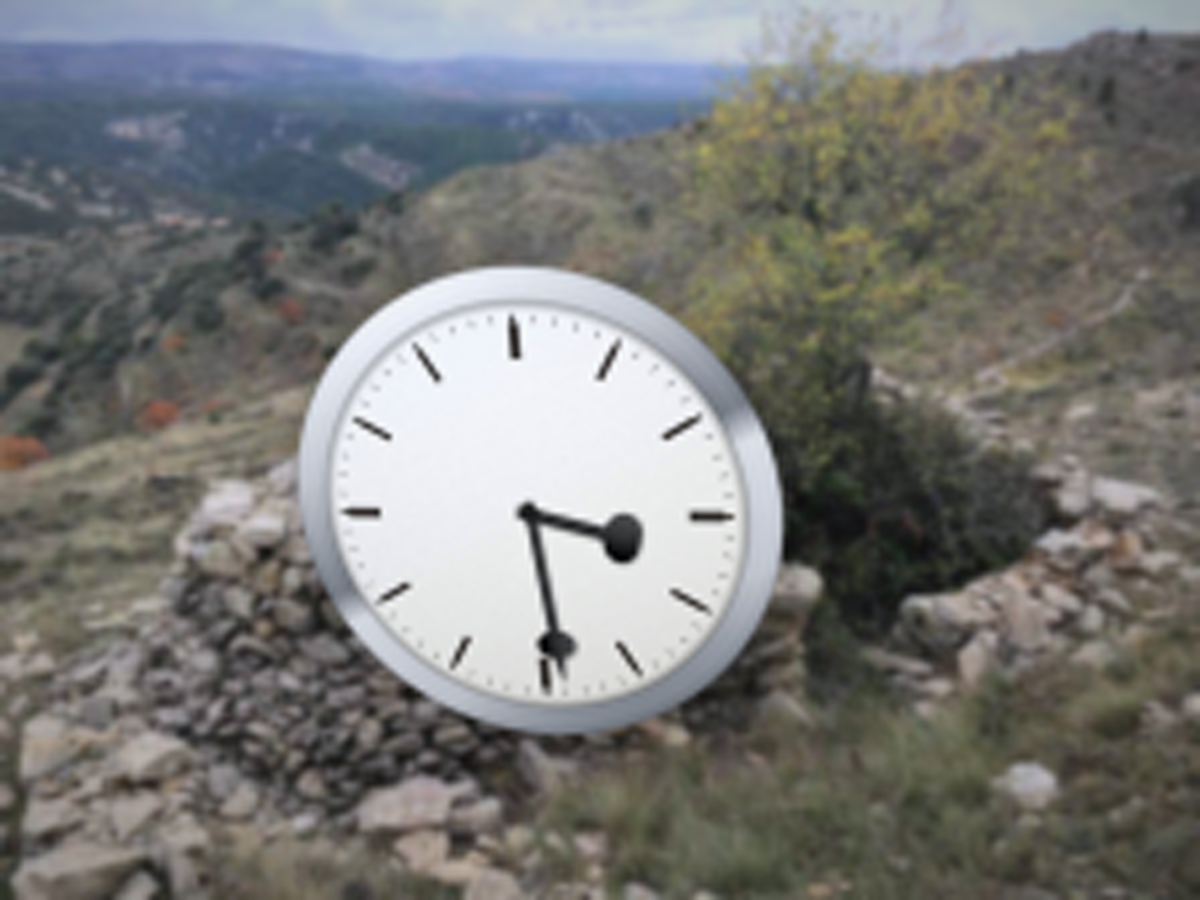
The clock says 3:29
